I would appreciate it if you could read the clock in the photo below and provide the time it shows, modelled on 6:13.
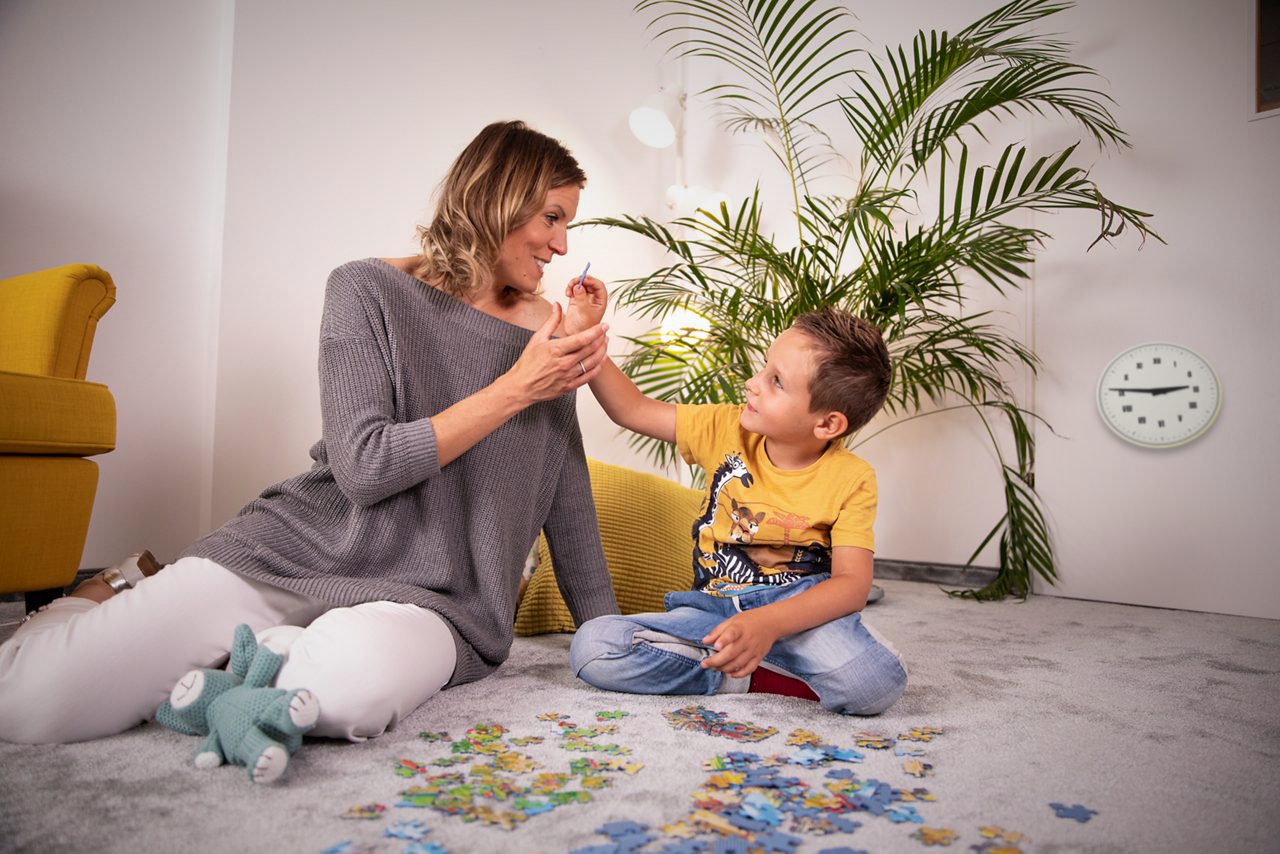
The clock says 2:46
